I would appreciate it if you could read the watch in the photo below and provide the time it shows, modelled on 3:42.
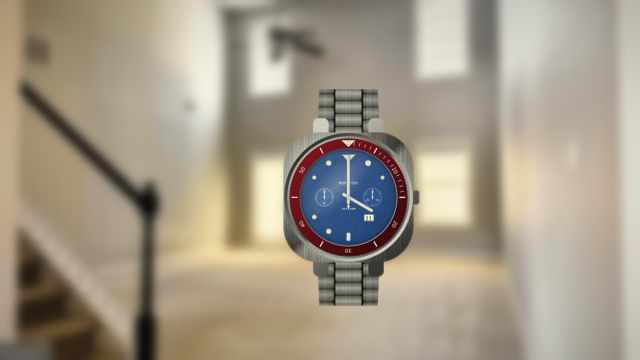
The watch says 4:00
